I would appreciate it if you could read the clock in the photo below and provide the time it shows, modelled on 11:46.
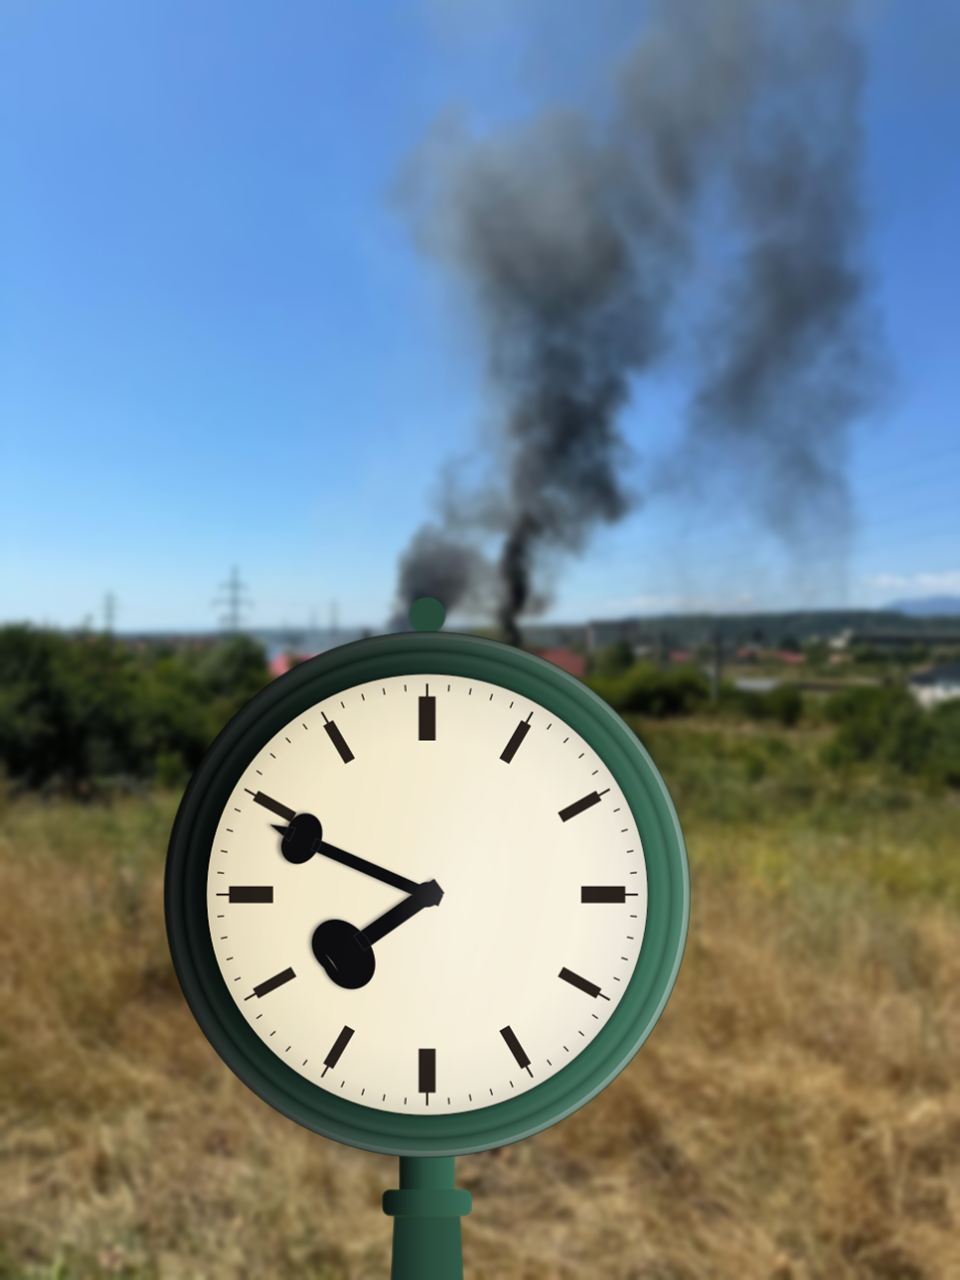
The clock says 7:49
